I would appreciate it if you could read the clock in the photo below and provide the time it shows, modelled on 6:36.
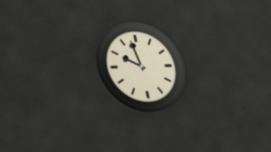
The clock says 9:58
